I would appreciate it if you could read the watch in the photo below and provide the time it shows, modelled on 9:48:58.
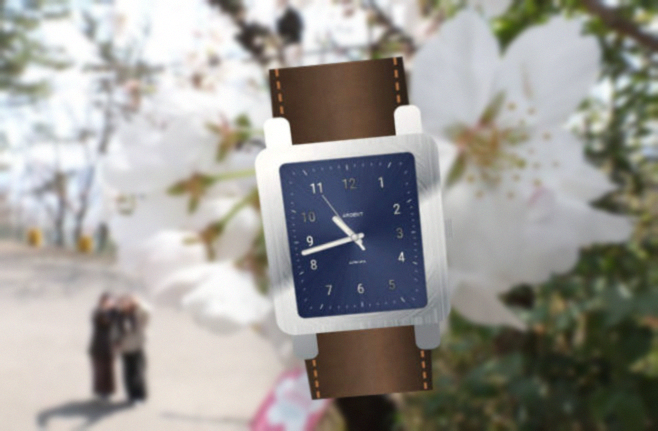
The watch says 10:42:55
